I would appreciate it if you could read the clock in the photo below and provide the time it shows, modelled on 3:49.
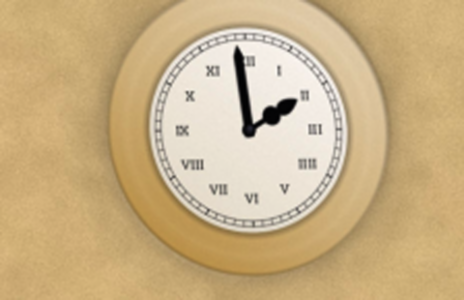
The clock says 1:59
